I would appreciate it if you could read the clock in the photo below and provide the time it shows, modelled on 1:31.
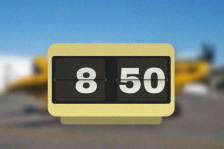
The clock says 8:50
